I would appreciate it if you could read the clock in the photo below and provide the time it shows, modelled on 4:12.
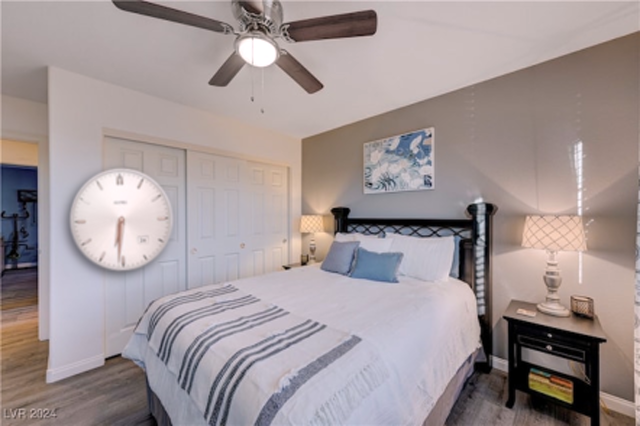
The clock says 6:31
